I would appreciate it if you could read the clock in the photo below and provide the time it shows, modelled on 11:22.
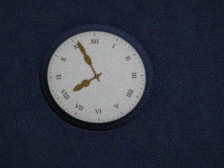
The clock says 7:56
